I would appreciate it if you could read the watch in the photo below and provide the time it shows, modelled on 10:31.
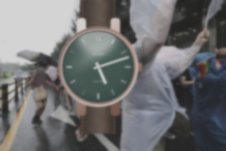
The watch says 5:12
